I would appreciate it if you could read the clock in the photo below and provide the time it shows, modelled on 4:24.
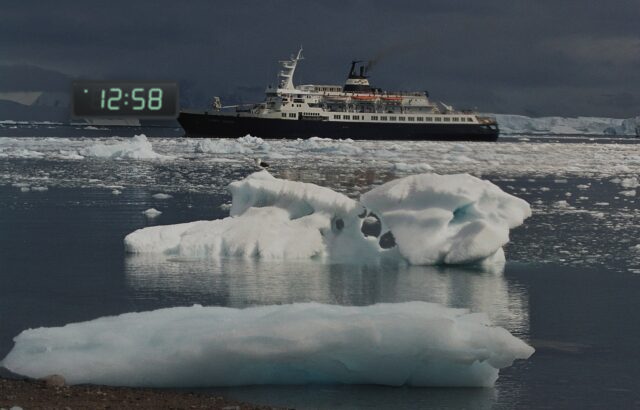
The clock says 12:58
